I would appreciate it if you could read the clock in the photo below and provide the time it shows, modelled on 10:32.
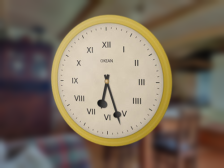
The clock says 6:27
